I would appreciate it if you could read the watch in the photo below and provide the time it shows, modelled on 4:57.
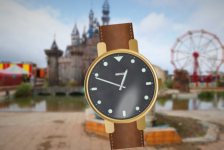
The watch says 12:49
